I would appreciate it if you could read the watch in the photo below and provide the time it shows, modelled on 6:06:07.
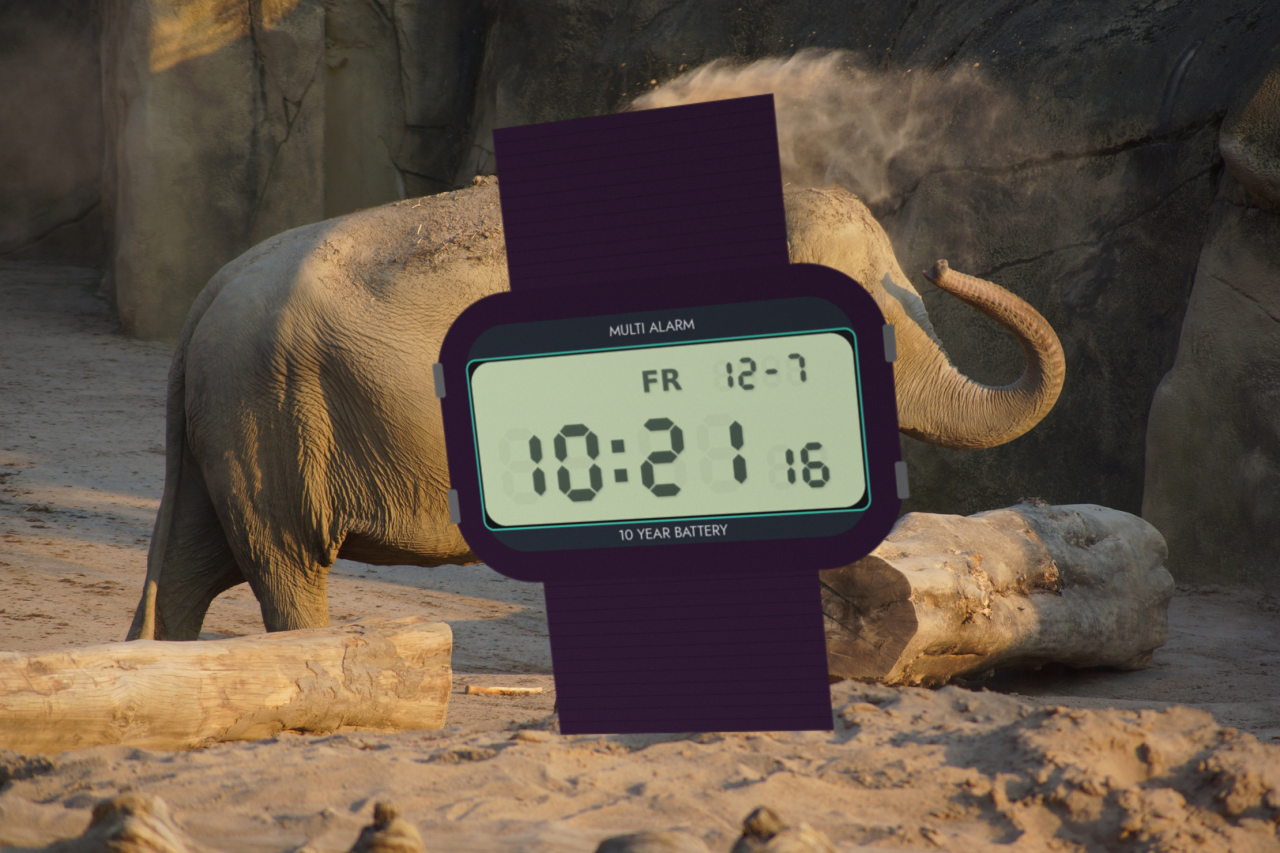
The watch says 10:21:16
